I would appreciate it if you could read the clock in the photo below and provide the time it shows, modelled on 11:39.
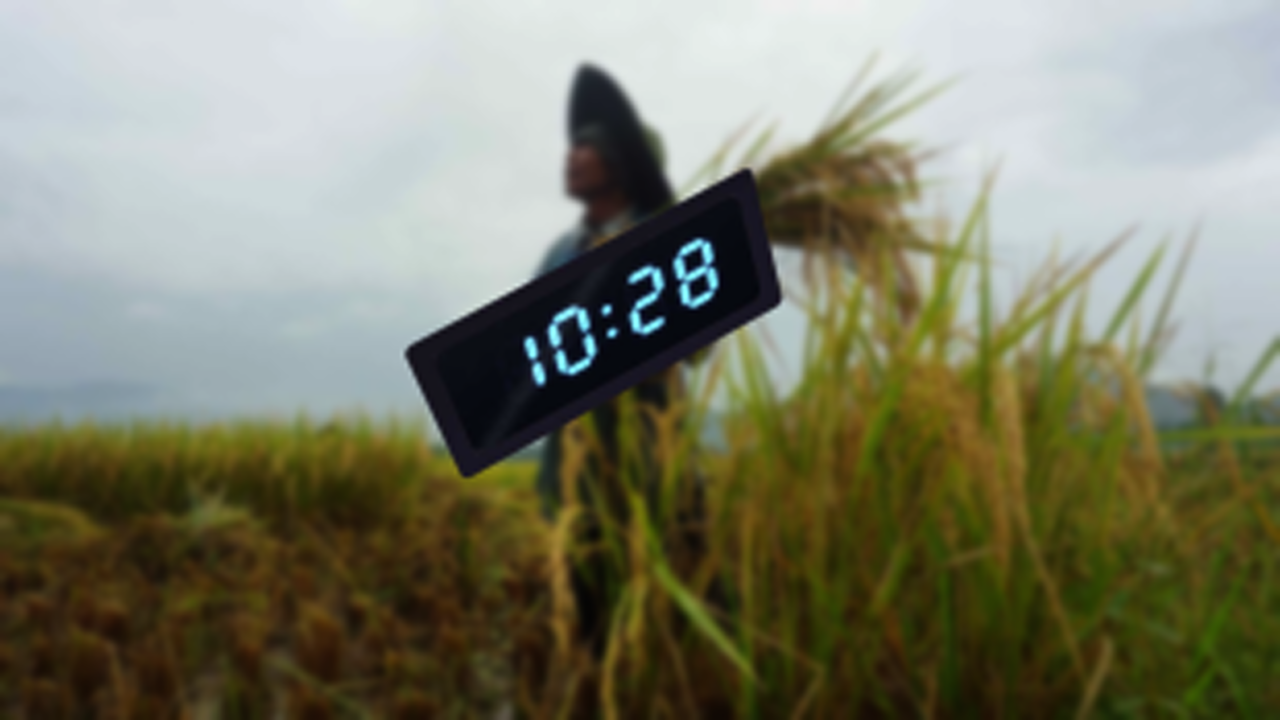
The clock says 10:28
